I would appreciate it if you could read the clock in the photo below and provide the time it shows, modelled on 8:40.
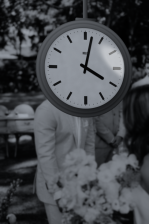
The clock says 4:02
